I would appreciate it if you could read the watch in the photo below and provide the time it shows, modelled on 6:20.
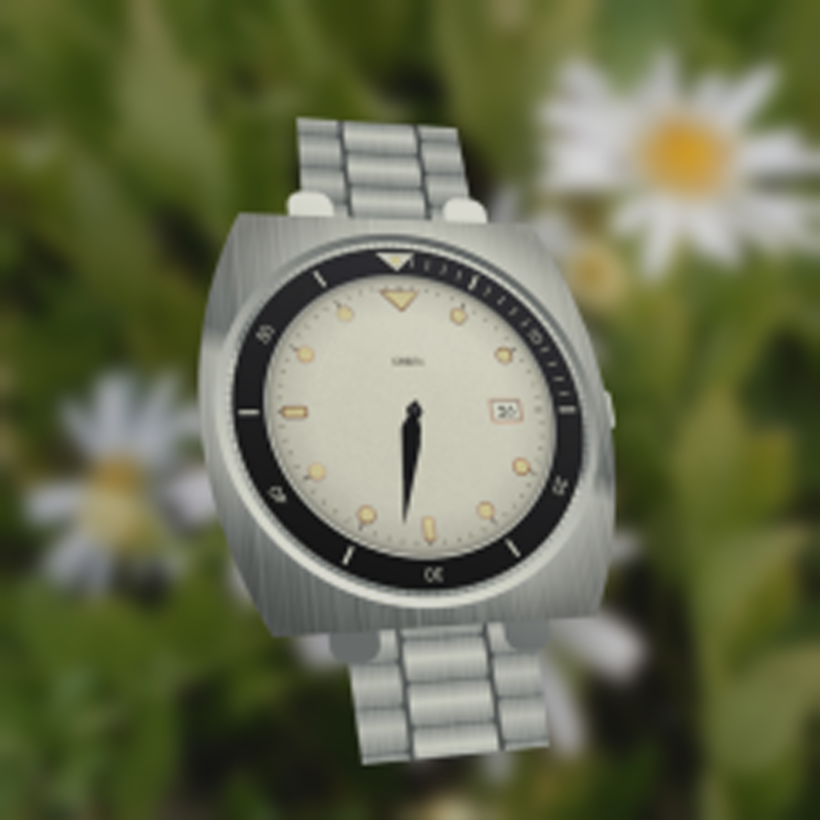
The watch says 6:32
